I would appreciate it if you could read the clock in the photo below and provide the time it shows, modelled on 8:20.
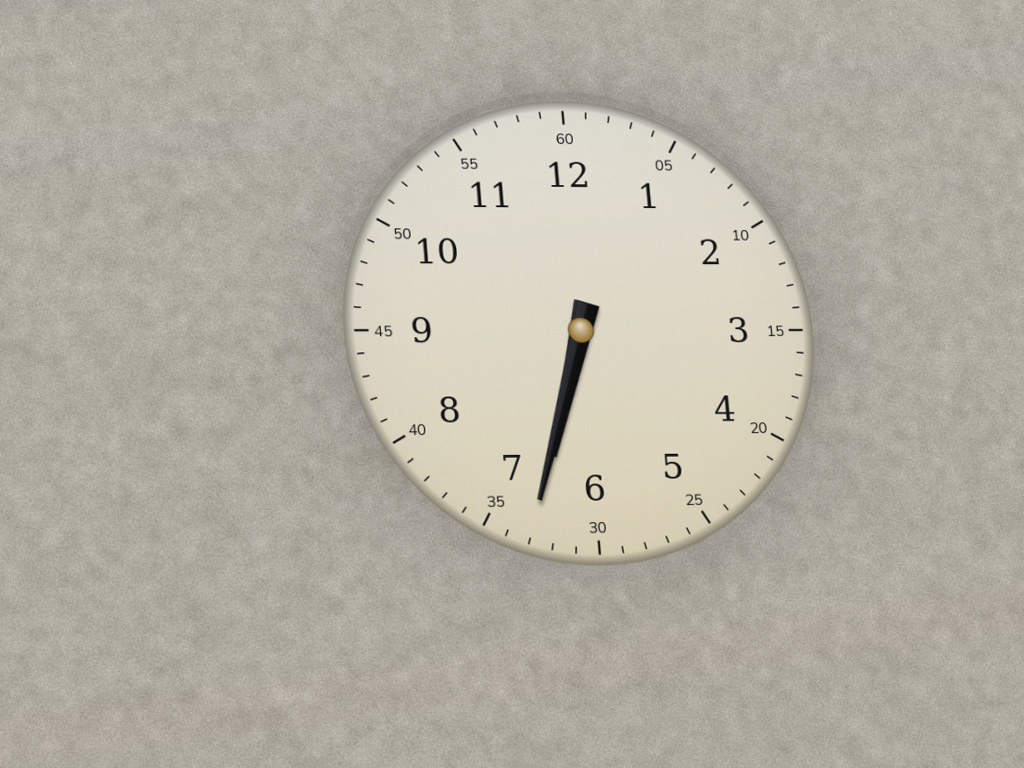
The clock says 6:33
